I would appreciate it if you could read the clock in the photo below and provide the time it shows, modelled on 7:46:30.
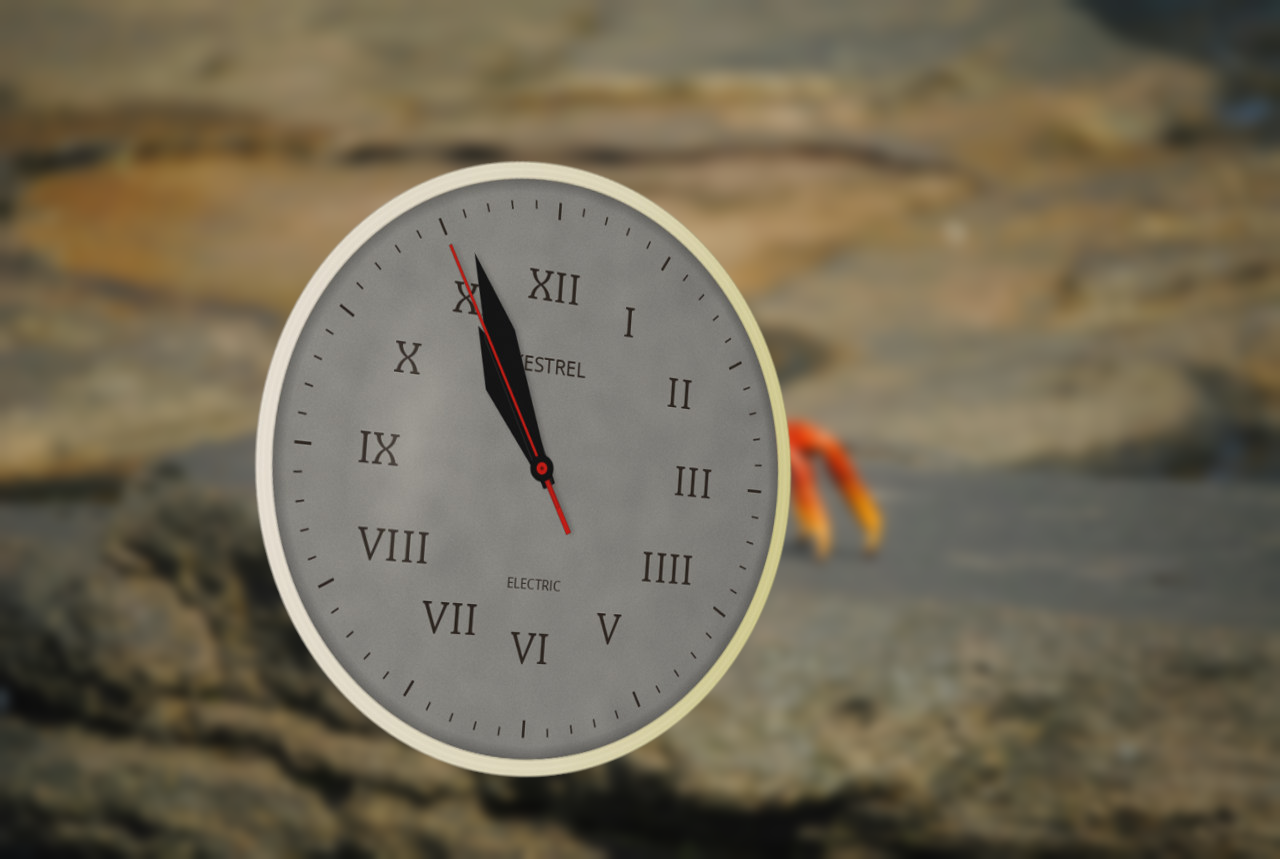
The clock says 10:55:55
